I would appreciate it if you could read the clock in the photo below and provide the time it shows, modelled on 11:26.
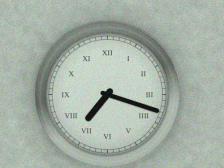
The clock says 7:18
